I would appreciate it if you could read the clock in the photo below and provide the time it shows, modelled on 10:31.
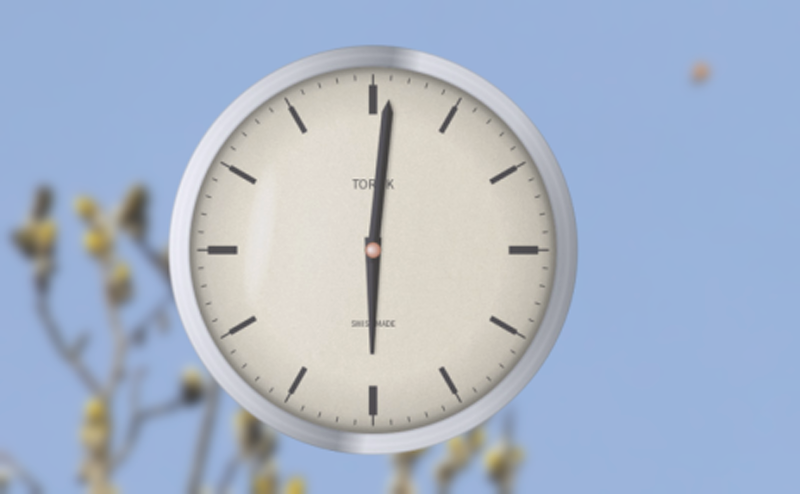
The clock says 6:01
